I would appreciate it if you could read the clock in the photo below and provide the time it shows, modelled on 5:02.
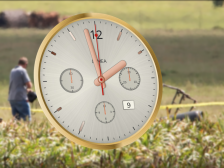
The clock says 1:58
